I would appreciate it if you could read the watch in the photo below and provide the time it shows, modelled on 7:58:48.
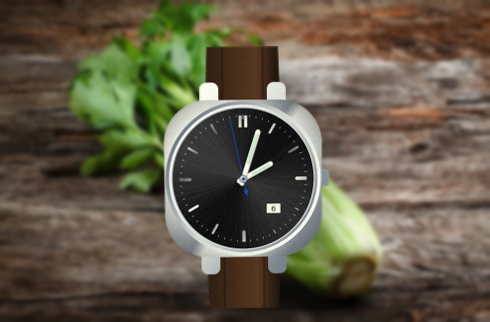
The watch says 2:02:58
